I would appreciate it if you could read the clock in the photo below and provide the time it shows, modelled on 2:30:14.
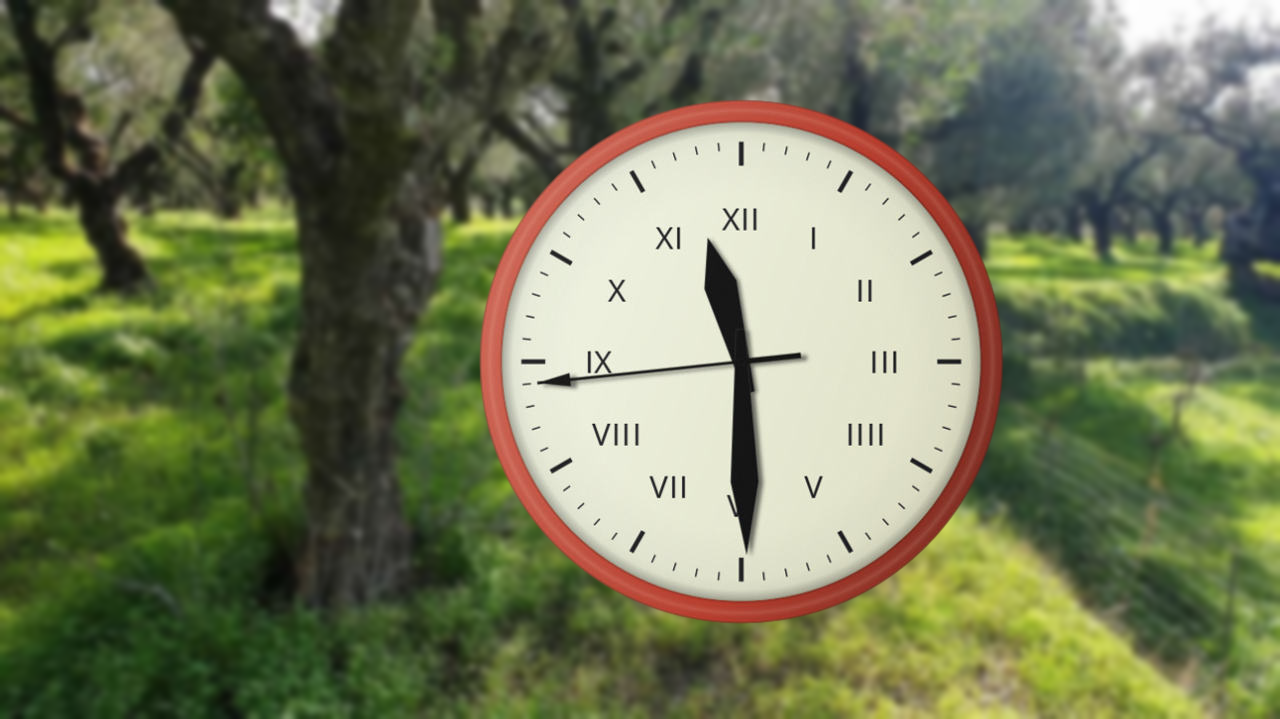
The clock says 11:29:44
